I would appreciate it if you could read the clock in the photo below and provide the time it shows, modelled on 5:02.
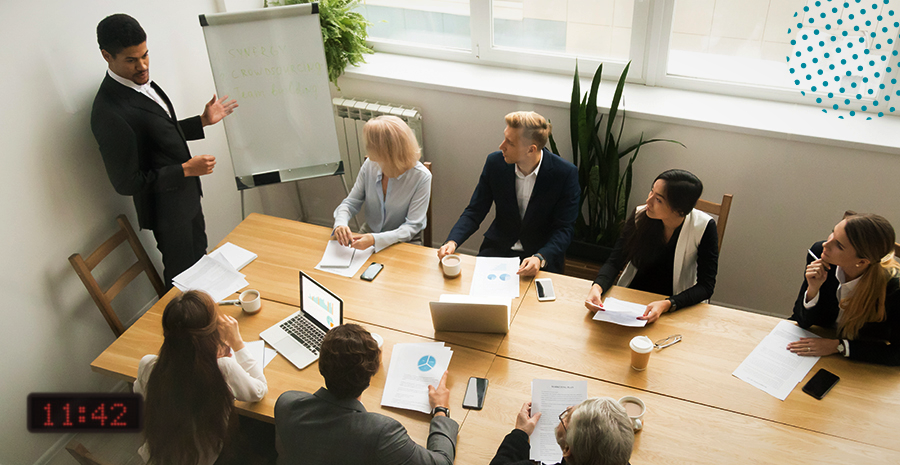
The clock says 11:42
